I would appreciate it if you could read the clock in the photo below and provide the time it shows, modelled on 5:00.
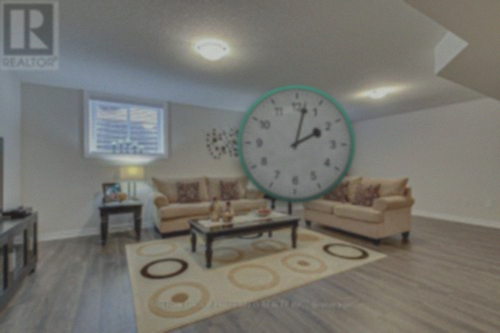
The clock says 2:02
